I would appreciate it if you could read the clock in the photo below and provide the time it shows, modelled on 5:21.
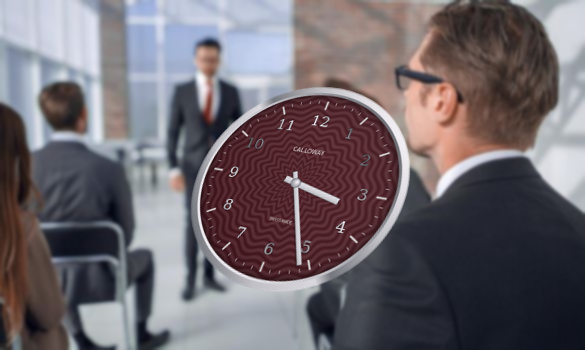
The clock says 3:26
